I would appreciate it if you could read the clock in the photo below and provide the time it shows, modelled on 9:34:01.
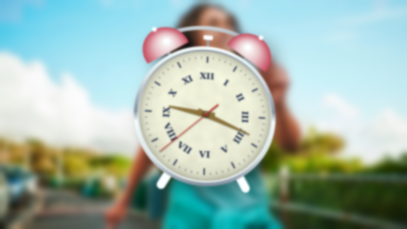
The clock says 9:18:38
